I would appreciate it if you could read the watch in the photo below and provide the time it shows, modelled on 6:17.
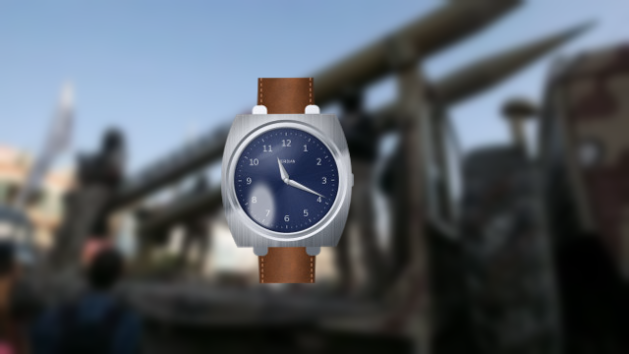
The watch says 11:19
